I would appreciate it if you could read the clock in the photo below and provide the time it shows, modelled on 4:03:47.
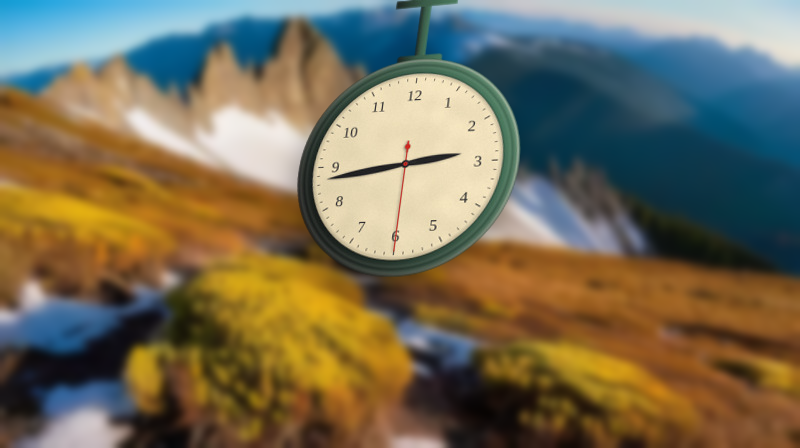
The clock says 2:43:30
